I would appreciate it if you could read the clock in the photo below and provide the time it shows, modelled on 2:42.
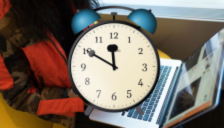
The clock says 11:50
